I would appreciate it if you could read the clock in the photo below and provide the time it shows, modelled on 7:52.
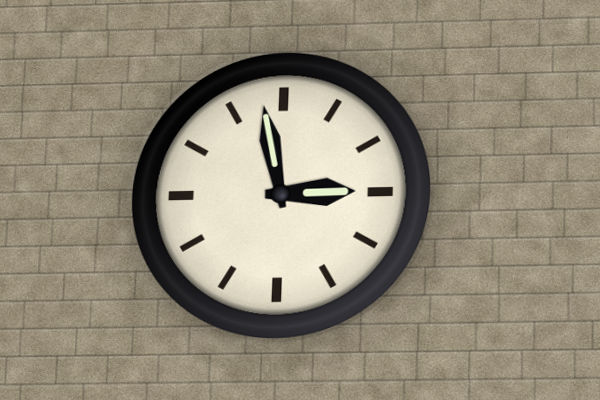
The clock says 2:58
